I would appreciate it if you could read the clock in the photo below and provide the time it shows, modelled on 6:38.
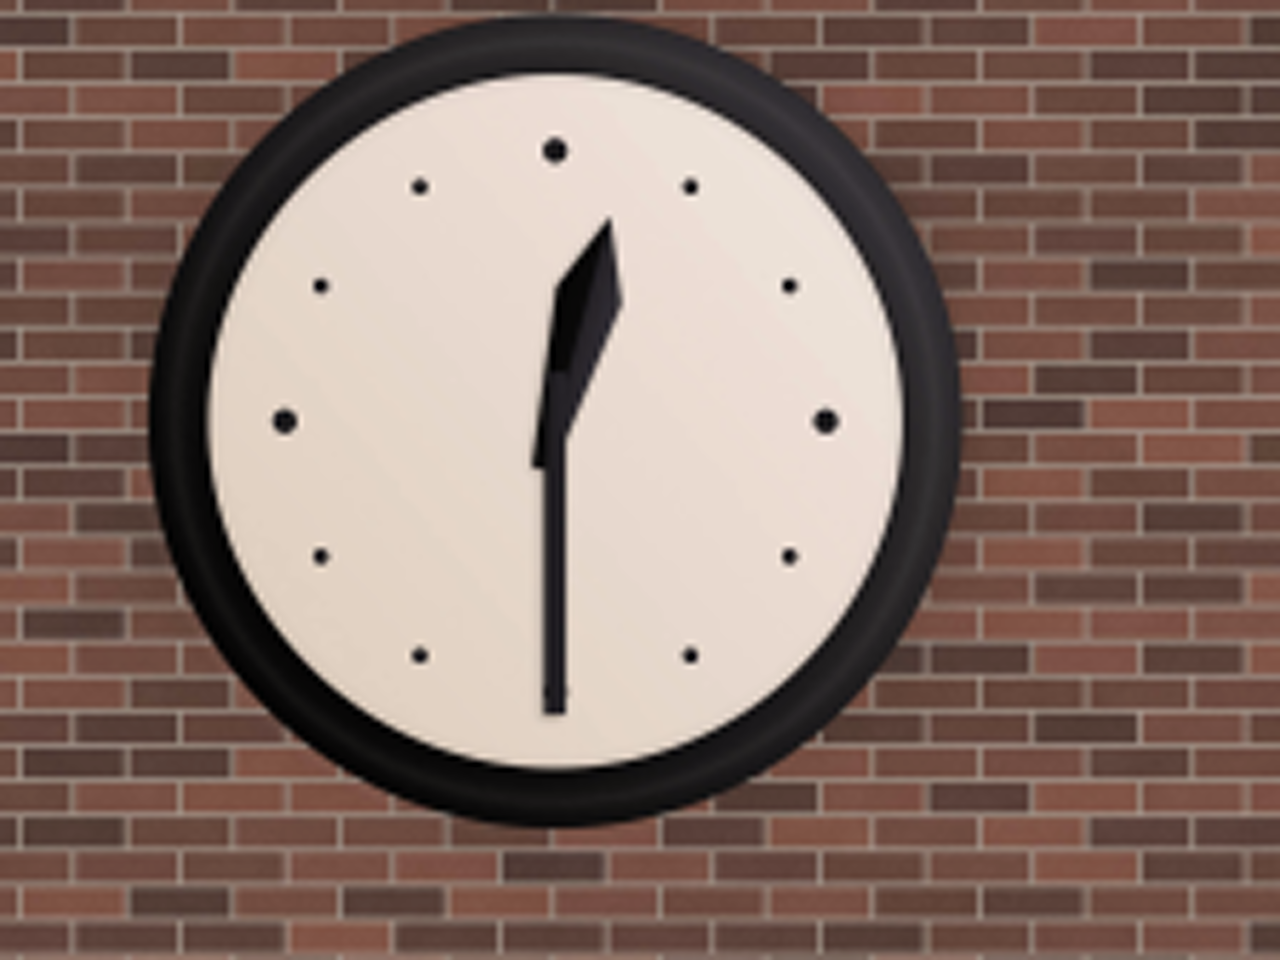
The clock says 12:30
